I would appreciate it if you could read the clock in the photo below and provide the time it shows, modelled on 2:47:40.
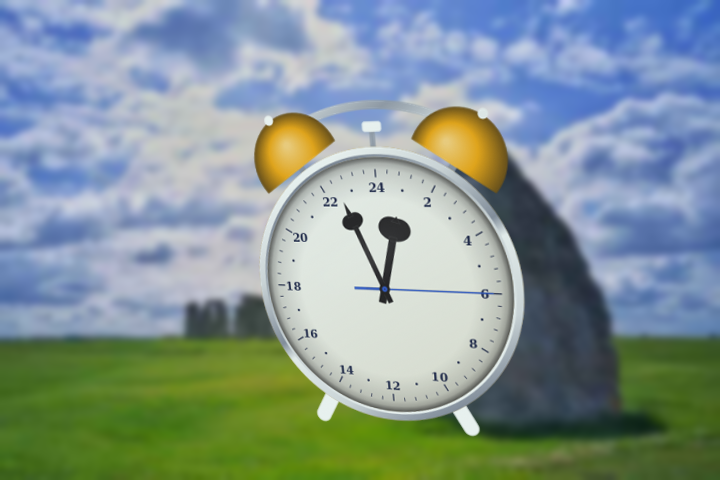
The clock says 0:56:15
